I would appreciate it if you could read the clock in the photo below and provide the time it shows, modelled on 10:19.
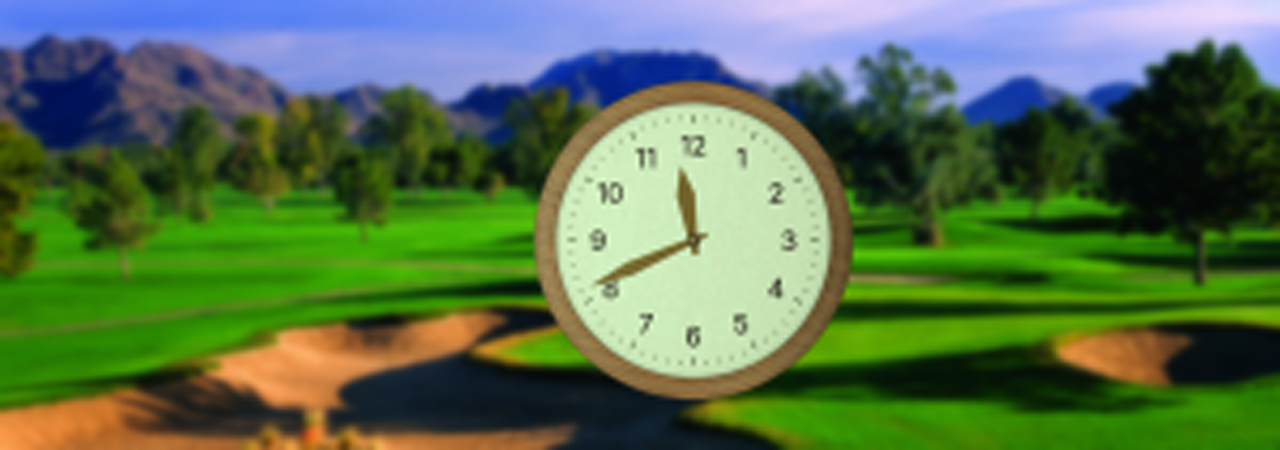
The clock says 11:41
